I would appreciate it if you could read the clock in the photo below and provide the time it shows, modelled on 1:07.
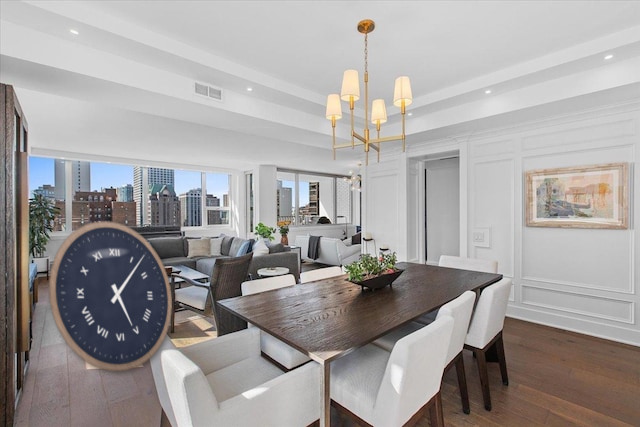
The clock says 5:07
